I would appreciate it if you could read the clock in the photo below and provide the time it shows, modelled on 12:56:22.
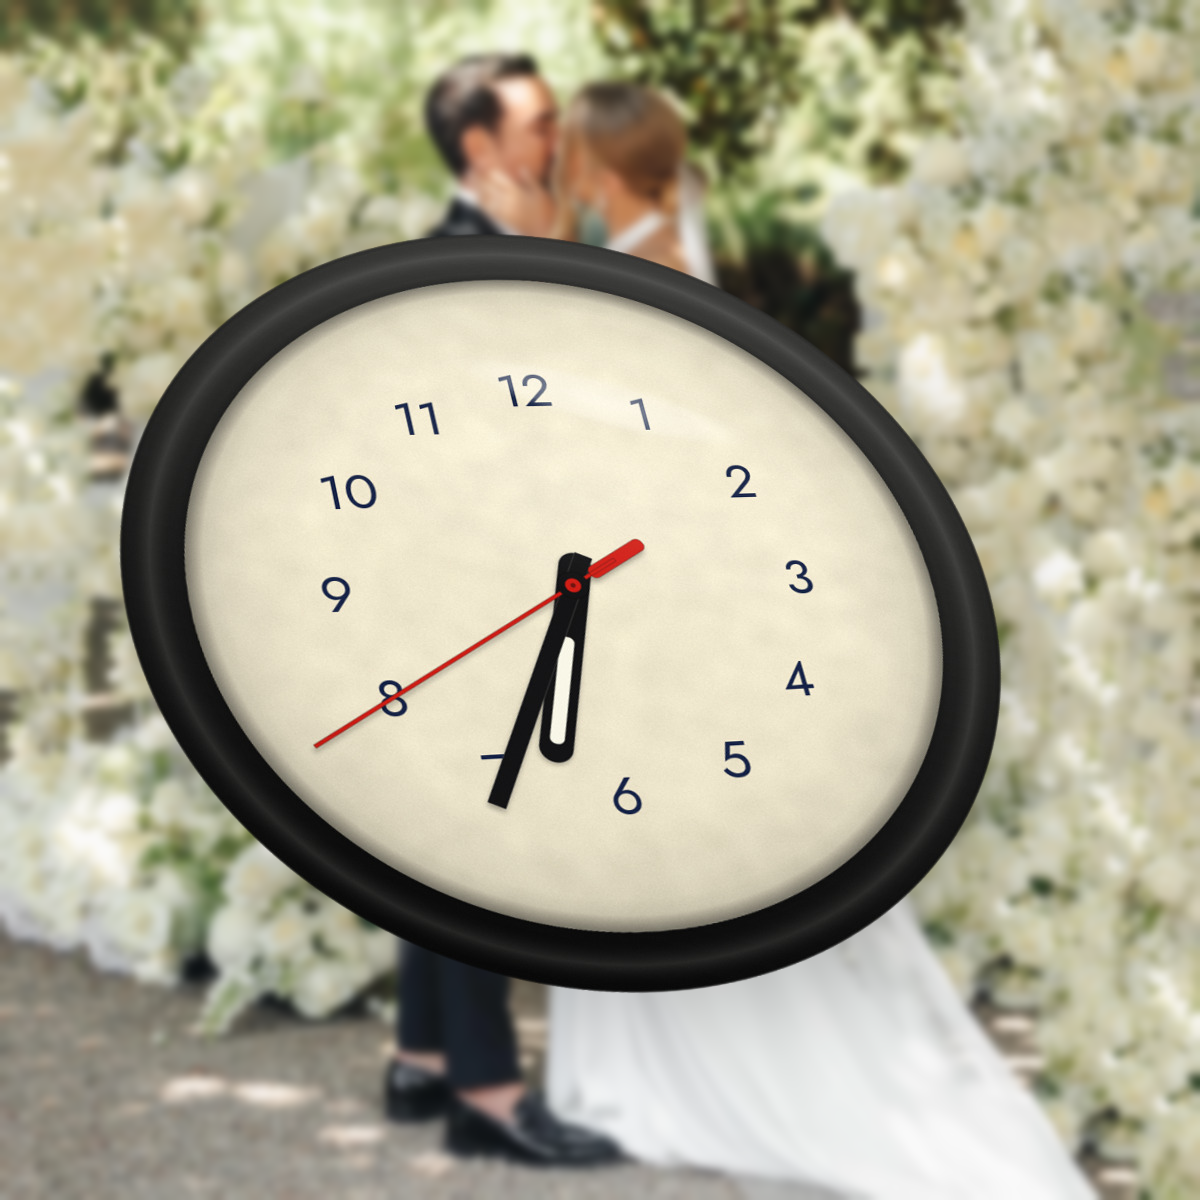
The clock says 6:34:40
